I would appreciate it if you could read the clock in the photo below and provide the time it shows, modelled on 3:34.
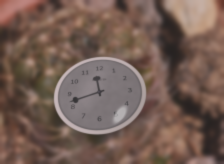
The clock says 11:42
